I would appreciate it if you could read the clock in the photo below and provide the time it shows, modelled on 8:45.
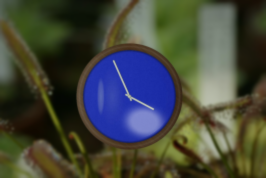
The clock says 3:56
